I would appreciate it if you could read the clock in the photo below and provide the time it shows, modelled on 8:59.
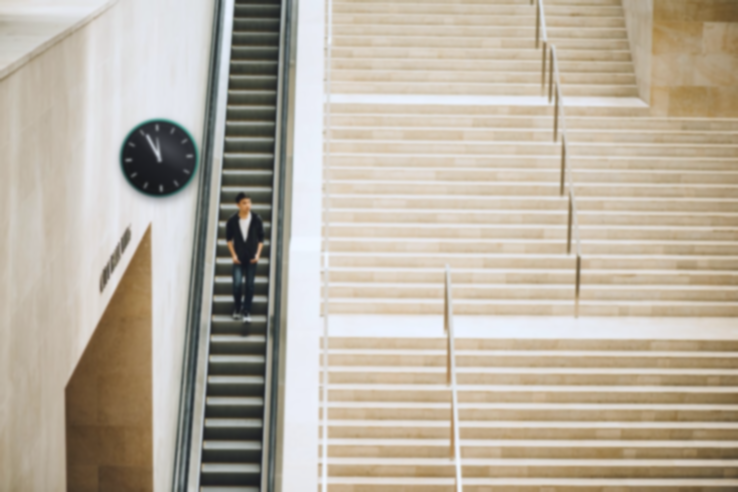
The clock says 11:56
